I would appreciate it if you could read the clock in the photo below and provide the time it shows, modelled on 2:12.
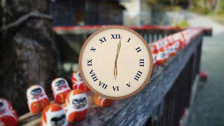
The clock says 6:02
